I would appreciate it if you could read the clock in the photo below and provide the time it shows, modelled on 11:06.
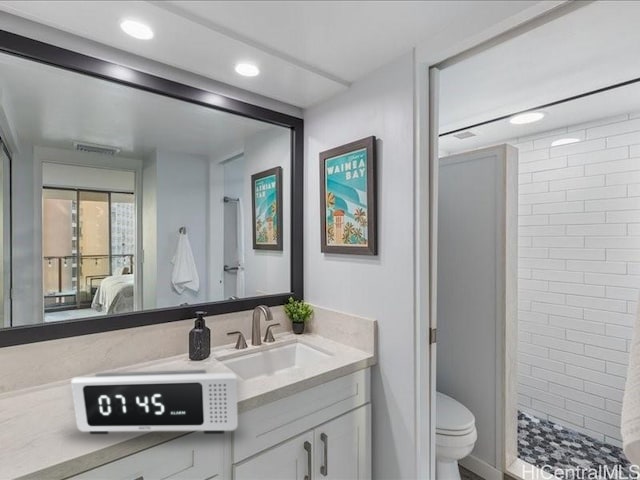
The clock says 7:45
